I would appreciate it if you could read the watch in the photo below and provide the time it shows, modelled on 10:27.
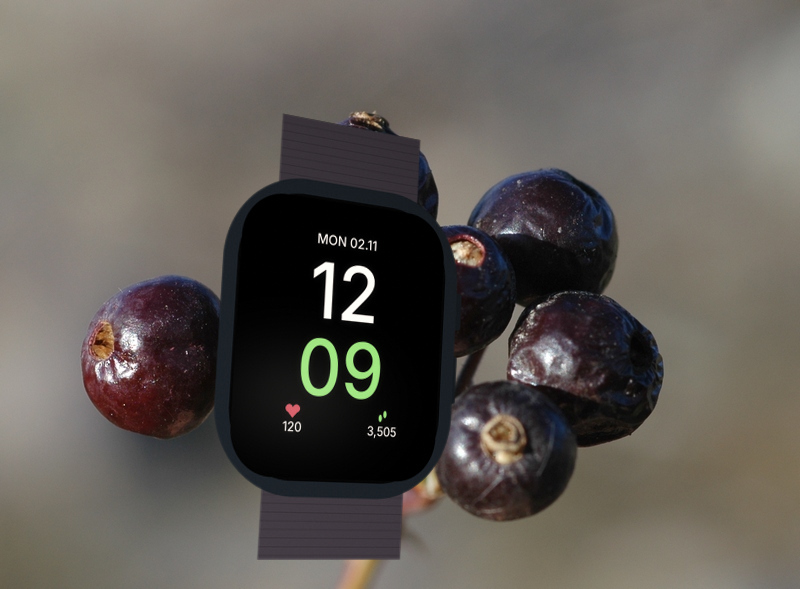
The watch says 12:09
